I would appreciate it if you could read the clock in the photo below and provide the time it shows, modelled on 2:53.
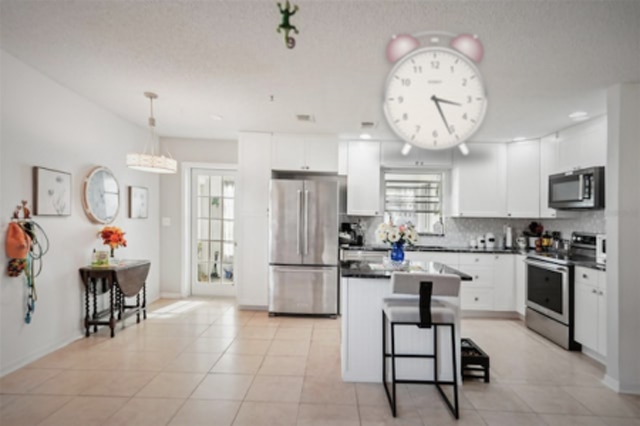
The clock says 3:26
